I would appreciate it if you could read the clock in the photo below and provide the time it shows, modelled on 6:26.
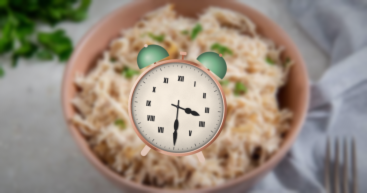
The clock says 3:30
